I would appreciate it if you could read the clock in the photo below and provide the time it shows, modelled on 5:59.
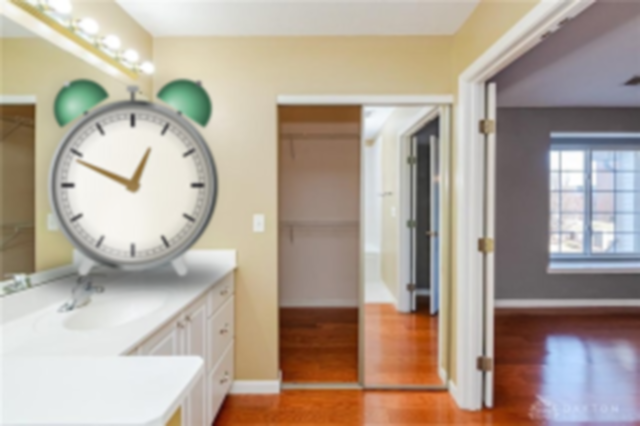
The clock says 12:49
